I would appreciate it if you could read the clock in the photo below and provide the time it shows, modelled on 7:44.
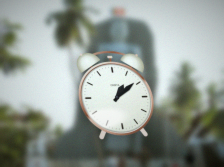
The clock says 1:09
